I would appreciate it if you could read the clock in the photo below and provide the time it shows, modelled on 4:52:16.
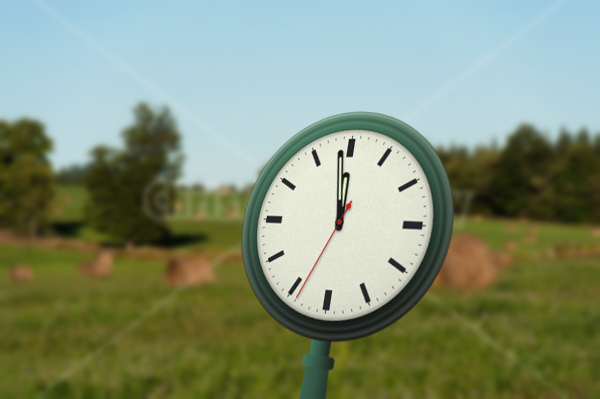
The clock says 11:58:34
